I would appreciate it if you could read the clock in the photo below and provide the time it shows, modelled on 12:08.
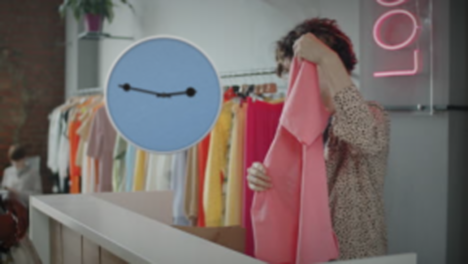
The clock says 2:47
